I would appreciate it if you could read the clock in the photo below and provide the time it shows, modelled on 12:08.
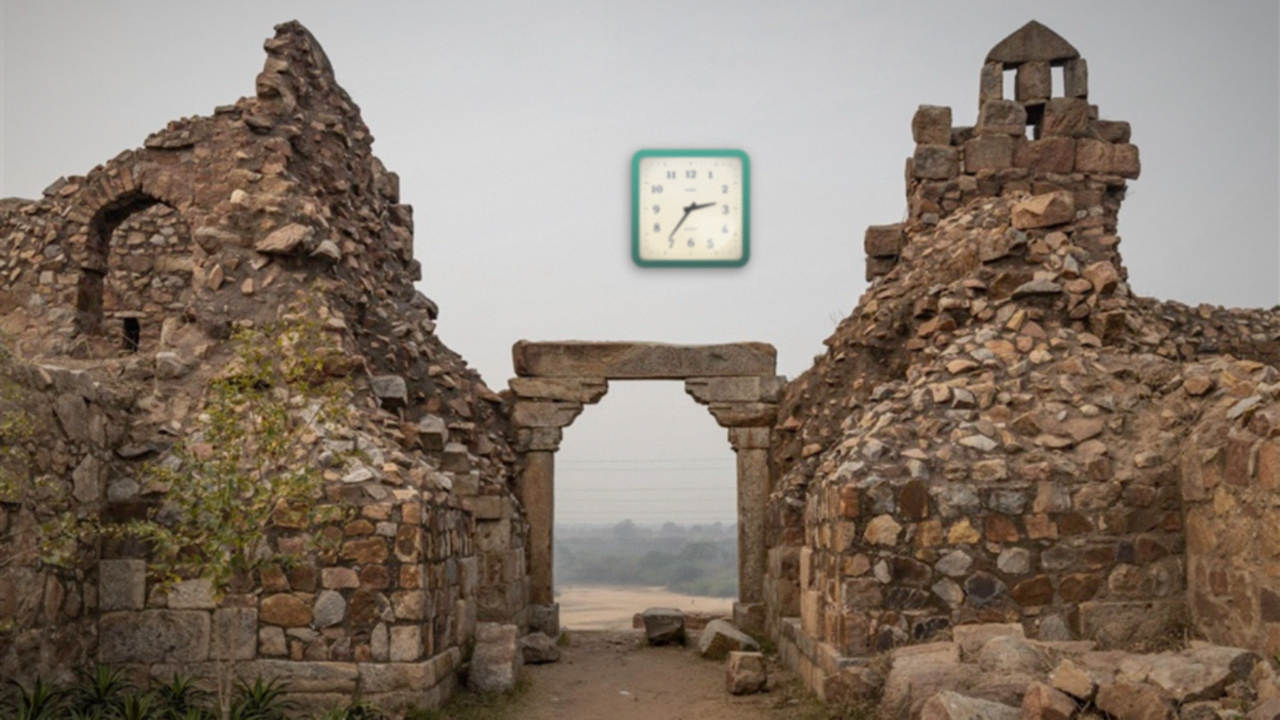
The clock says 2:36
